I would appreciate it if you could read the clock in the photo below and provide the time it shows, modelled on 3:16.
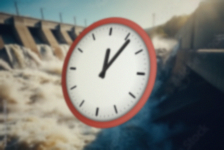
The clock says 12:06
